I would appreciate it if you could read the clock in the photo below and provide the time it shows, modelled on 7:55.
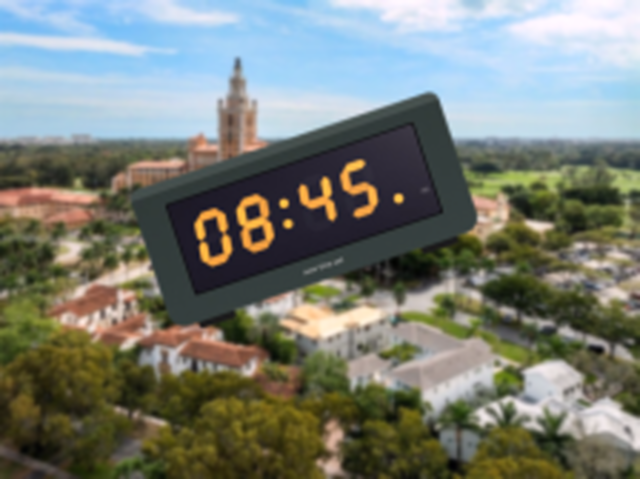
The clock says 8:45
